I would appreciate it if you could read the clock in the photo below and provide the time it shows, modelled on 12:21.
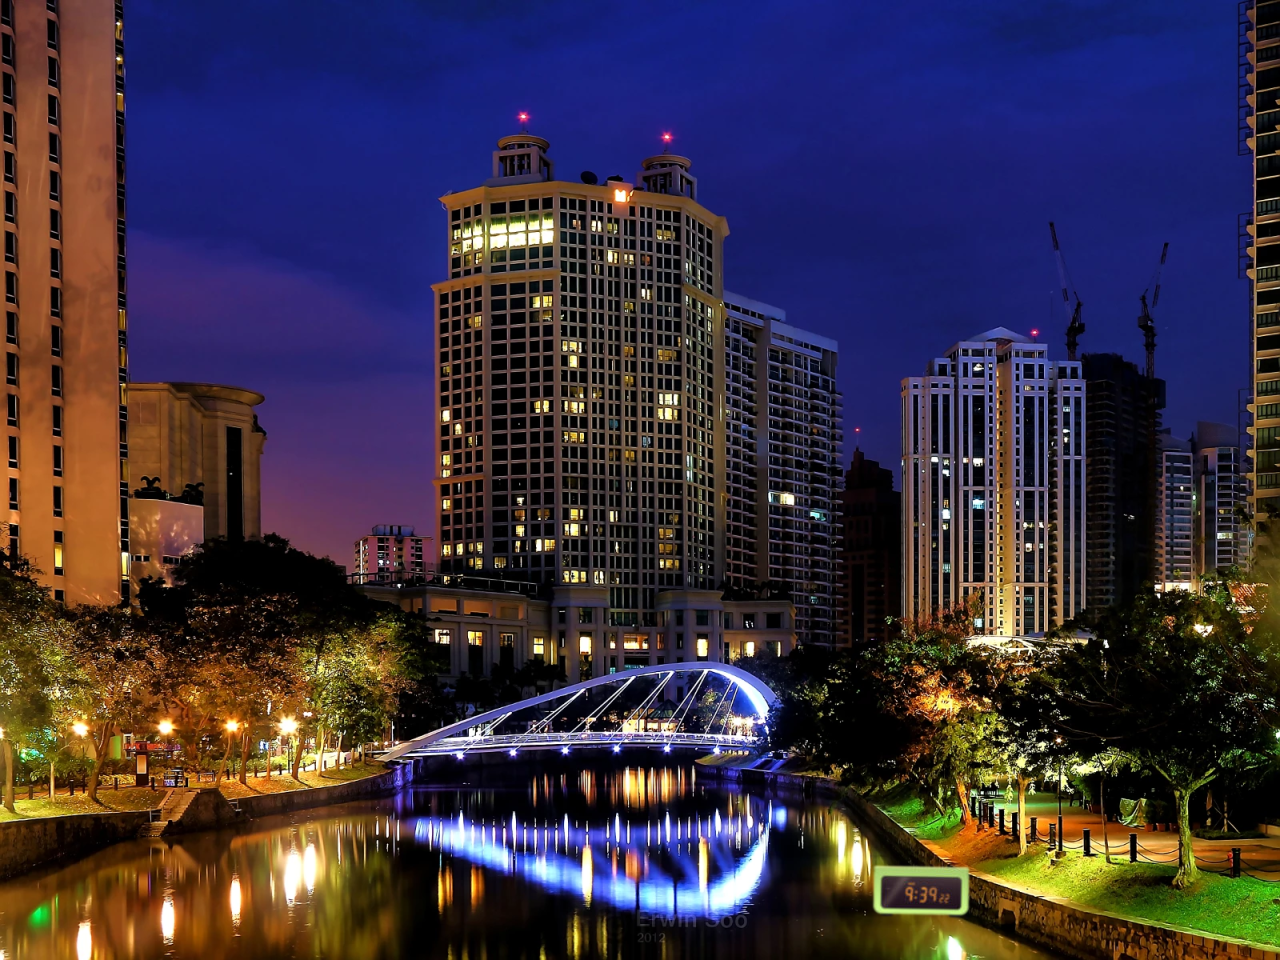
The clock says 9:39
